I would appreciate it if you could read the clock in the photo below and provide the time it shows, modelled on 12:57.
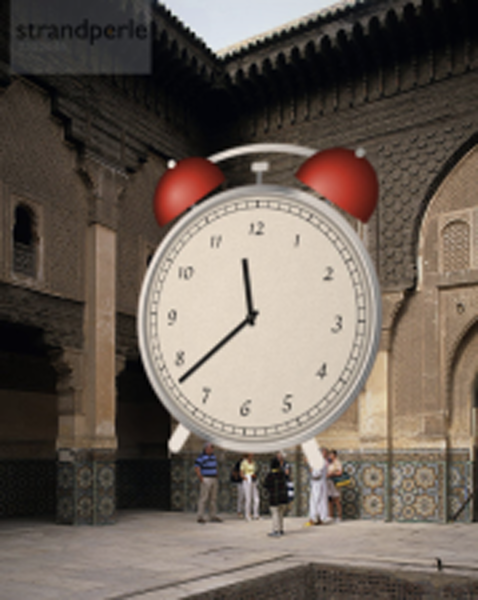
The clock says 11:38
